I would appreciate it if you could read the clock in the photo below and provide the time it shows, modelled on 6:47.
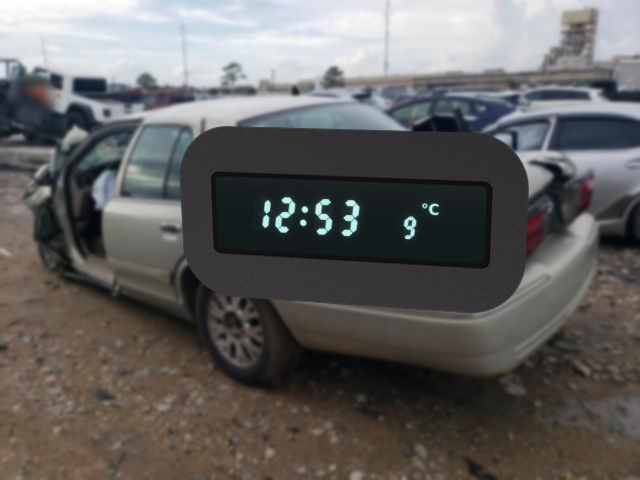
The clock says 12:53
